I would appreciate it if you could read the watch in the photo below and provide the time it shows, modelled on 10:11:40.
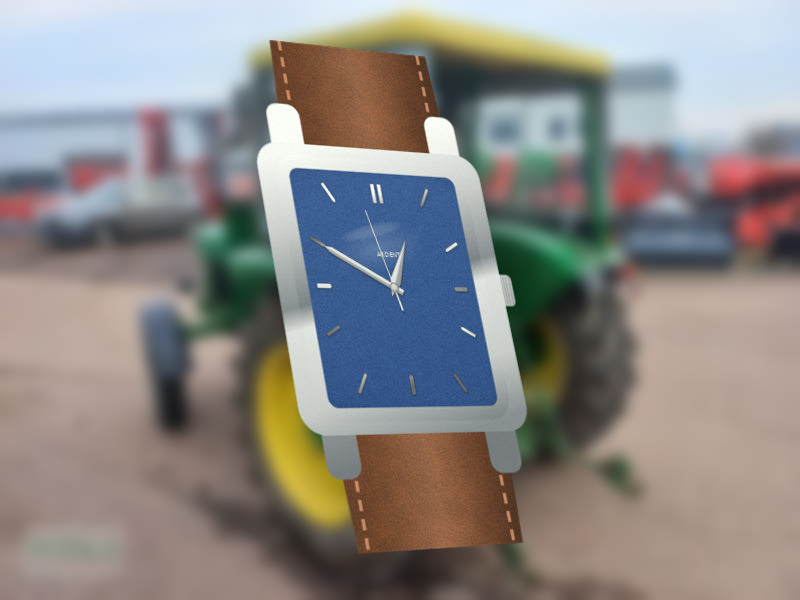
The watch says 12:49:58
